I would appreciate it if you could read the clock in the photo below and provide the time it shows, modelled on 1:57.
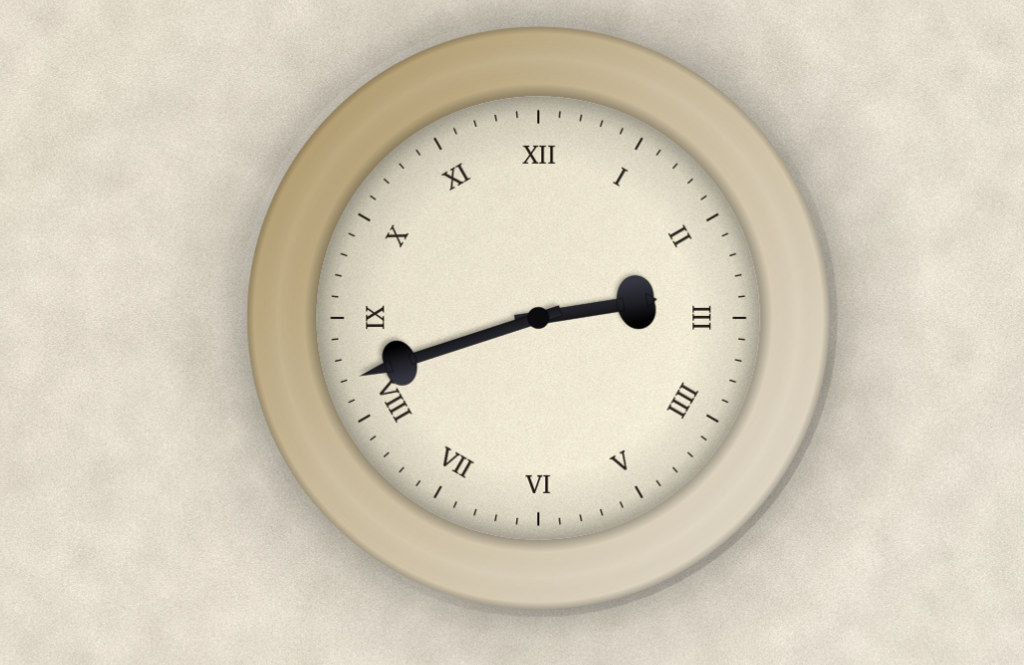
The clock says 2:42
